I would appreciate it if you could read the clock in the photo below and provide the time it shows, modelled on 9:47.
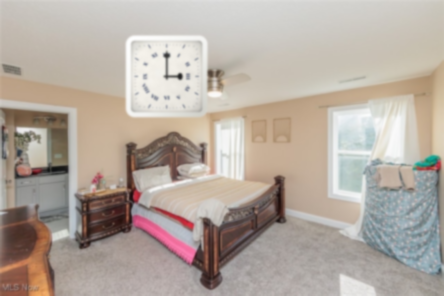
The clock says 3:00
